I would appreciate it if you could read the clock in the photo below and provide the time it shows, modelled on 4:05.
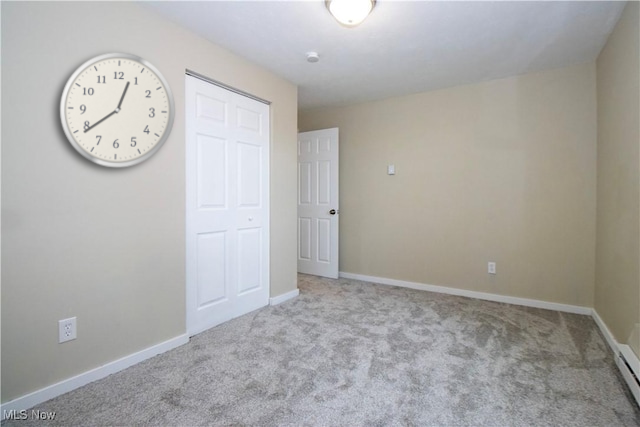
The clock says 12:39
